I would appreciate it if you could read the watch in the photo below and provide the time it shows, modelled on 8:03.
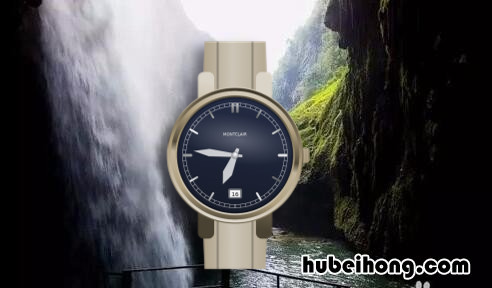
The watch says 6:46
